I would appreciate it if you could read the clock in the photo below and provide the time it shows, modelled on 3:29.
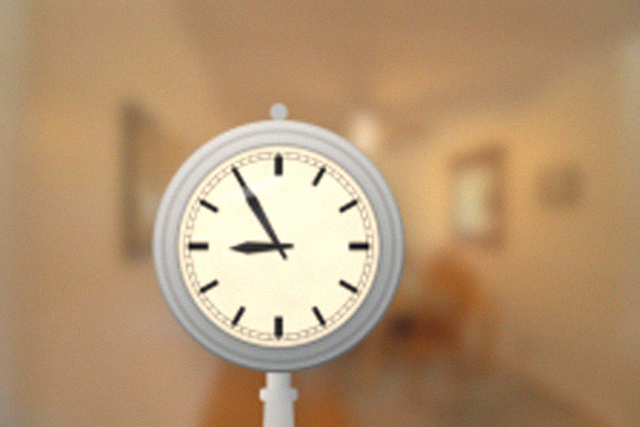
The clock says 8:55
